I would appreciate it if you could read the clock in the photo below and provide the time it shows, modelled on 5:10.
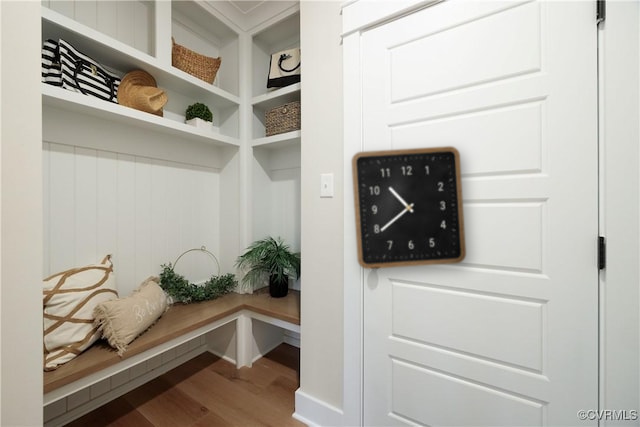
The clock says 10:39
